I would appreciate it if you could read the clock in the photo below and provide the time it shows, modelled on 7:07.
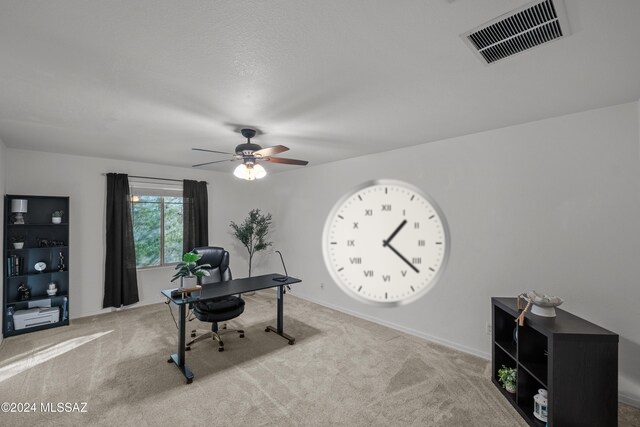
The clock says 1:22
